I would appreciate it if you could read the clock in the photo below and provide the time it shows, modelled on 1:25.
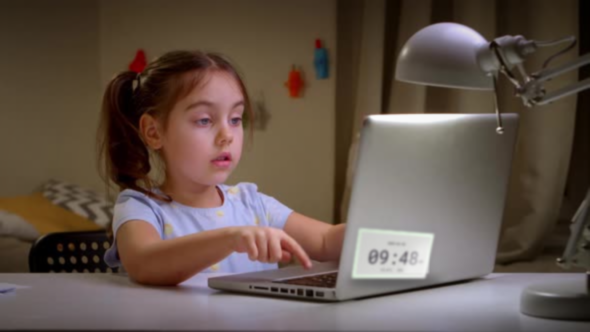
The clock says 9:48
